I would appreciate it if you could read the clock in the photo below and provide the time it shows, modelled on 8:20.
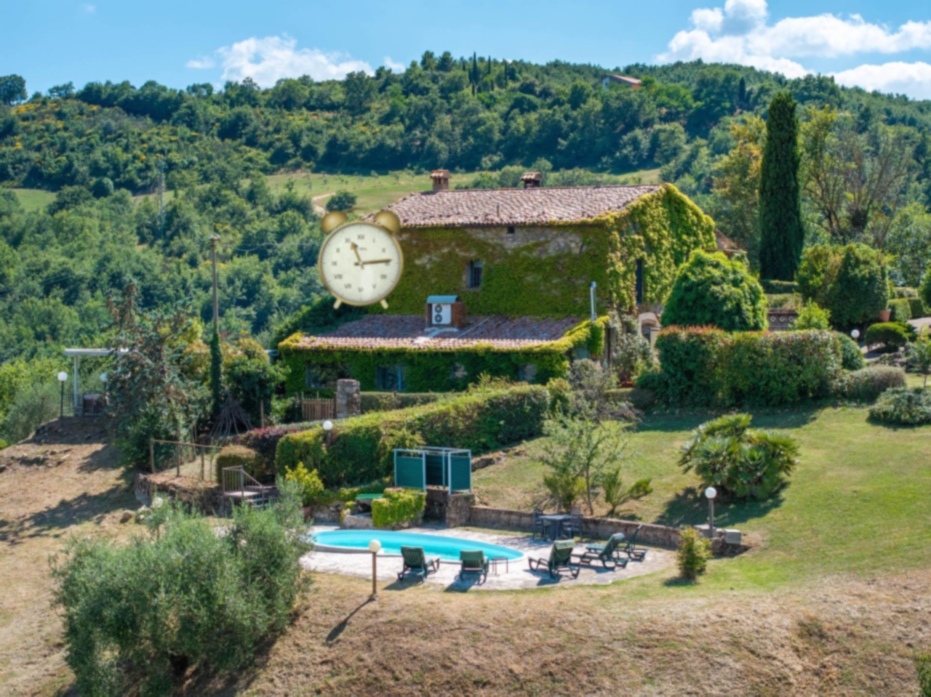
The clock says 11:14
